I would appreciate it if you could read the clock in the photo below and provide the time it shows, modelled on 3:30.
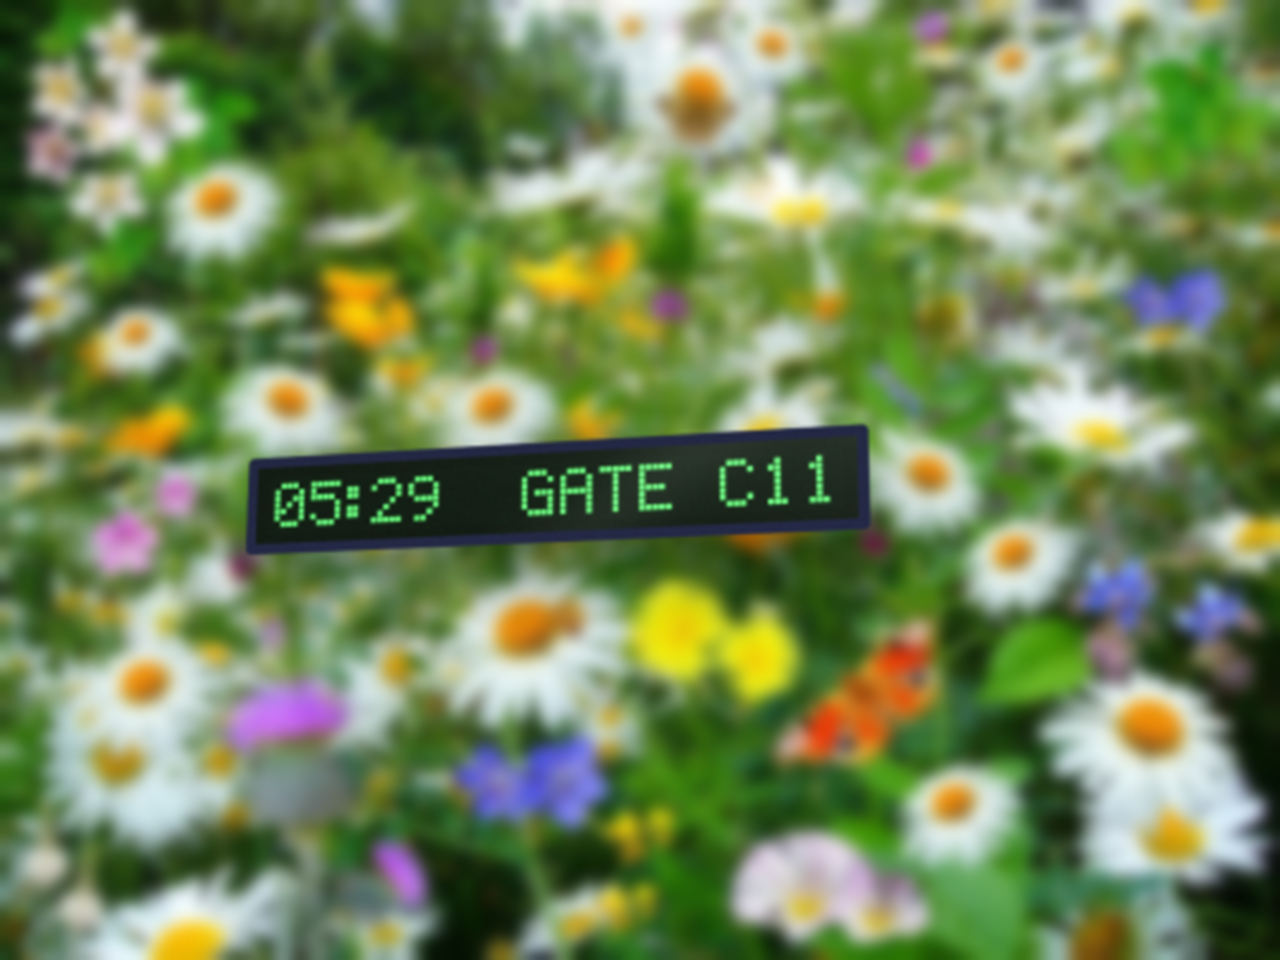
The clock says 5:29
